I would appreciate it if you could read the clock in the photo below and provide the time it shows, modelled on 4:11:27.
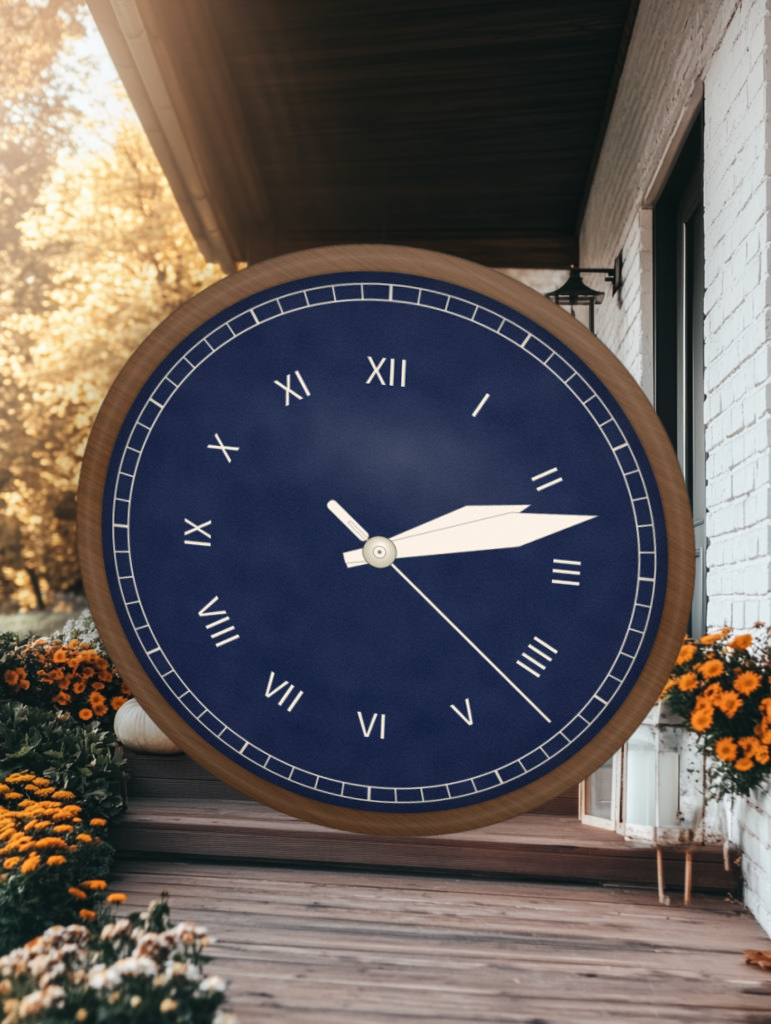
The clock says 2:12:22
